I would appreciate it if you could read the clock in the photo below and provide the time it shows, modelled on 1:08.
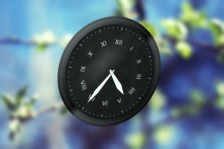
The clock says 4:35
